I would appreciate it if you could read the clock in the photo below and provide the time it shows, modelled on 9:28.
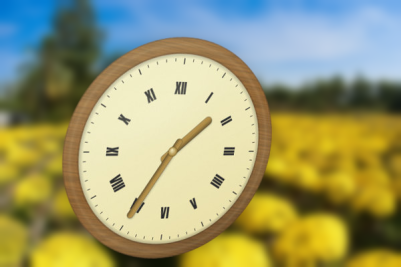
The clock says 1:35
